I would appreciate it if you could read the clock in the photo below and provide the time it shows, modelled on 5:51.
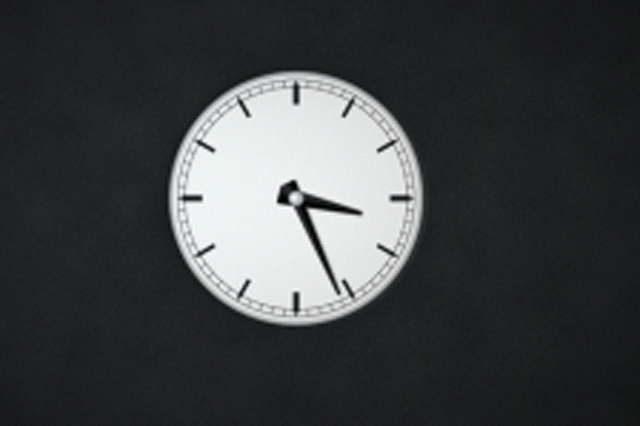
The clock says 3:26
